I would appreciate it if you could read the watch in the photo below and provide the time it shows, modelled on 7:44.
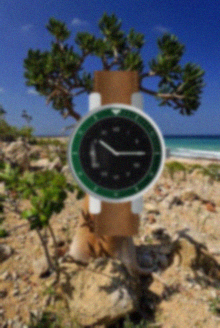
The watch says 10:15
